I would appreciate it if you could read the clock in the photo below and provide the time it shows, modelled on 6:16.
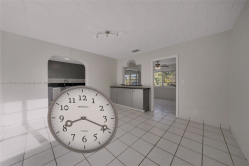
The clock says 8:19
